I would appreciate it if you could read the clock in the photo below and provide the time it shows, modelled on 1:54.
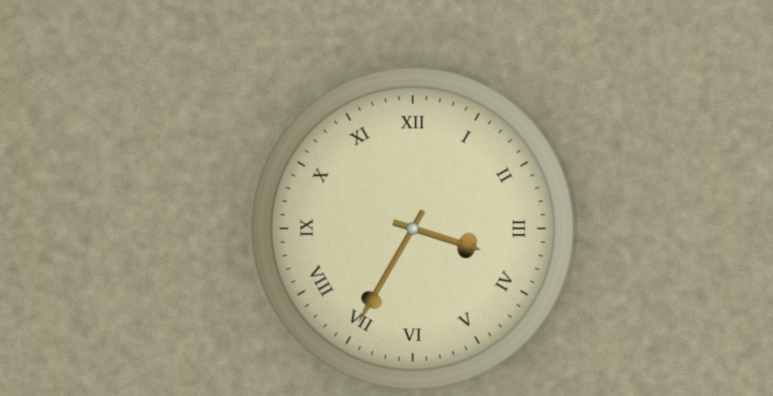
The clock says 3:35
